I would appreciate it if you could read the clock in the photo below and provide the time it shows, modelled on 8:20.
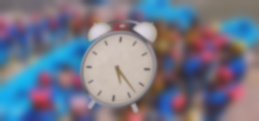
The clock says 5:23
